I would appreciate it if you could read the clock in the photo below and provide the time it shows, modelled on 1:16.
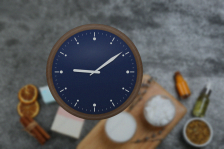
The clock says 9:09
